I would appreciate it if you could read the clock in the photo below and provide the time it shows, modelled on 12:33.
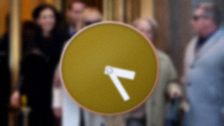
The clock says 3:25
